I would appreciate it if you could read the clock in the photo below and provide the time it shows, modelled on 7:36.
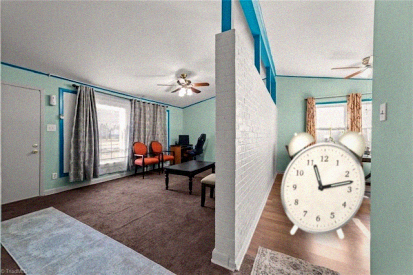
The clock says 11:13
